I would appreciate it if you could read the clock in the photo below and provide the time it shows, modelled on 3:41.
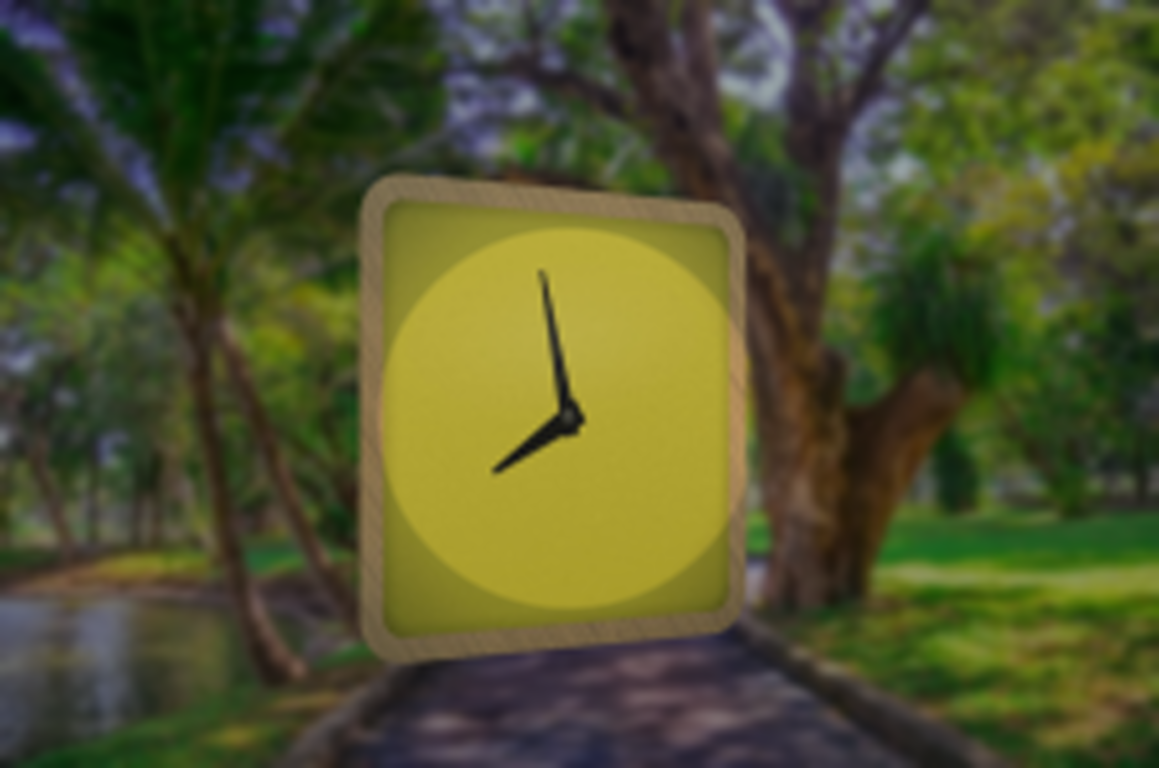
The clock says 7:58
